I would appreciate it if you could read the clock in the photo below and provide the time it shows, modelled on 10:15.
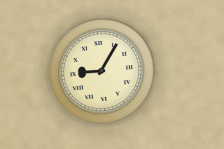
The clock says 9:06
